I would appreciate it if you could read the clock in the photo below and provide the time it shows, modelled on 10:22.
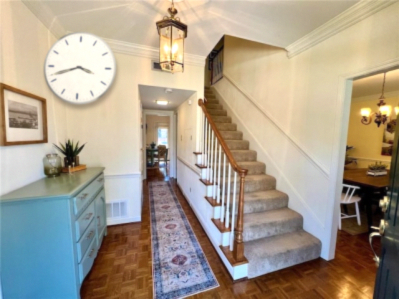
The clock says 3:42
